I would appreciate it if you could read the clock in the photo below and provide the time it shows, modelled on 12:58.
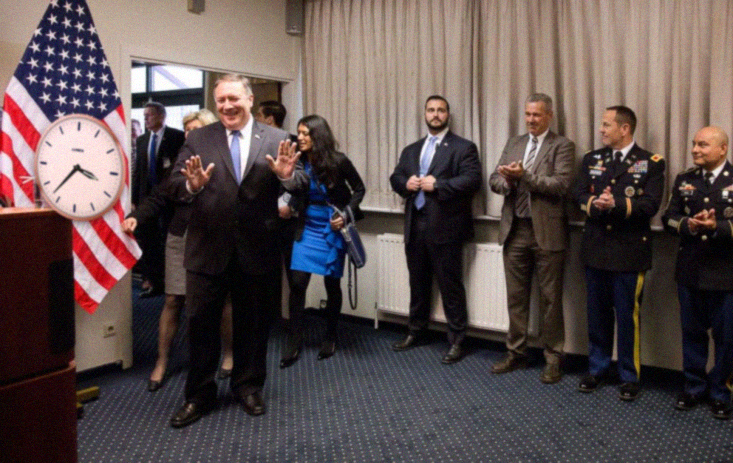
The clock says 3:37
